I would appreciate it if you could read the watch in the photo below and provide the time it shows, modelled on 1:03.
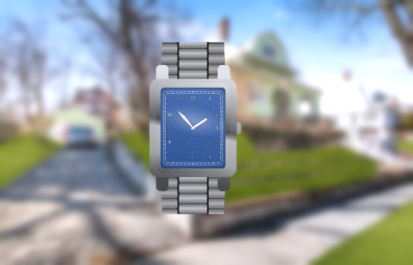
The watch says 1:53
